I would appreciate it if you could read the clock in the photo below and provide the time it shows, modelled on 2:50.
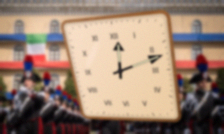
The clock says 12:12
